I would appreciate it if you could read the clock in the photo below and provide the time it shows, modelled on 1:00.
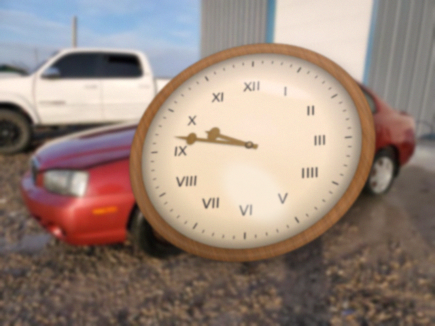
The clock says 9:47
